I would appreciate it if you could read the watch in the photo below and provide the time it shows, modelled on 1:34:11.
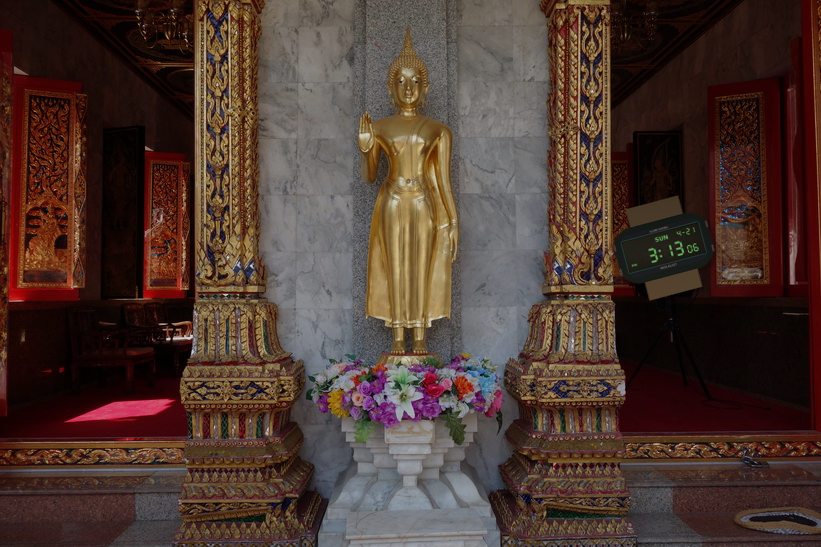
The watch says 3:13:06
